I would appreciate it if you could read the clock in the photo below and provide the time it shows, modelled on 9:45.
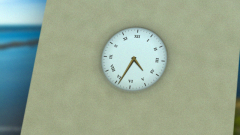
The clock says 4:34
